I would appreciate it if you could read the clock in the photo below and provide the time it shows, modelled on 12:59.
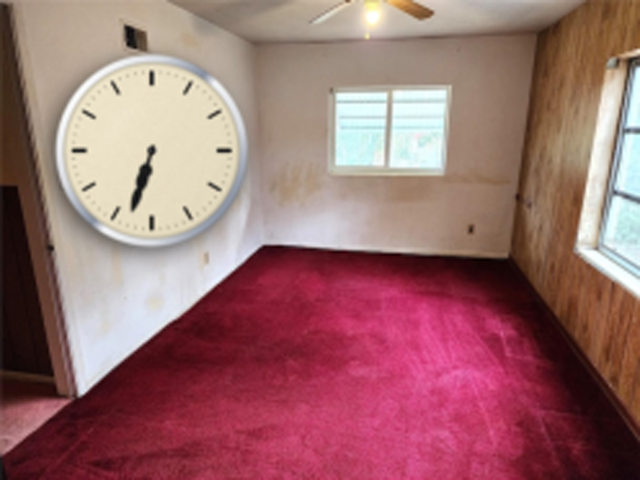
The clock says 6:33
